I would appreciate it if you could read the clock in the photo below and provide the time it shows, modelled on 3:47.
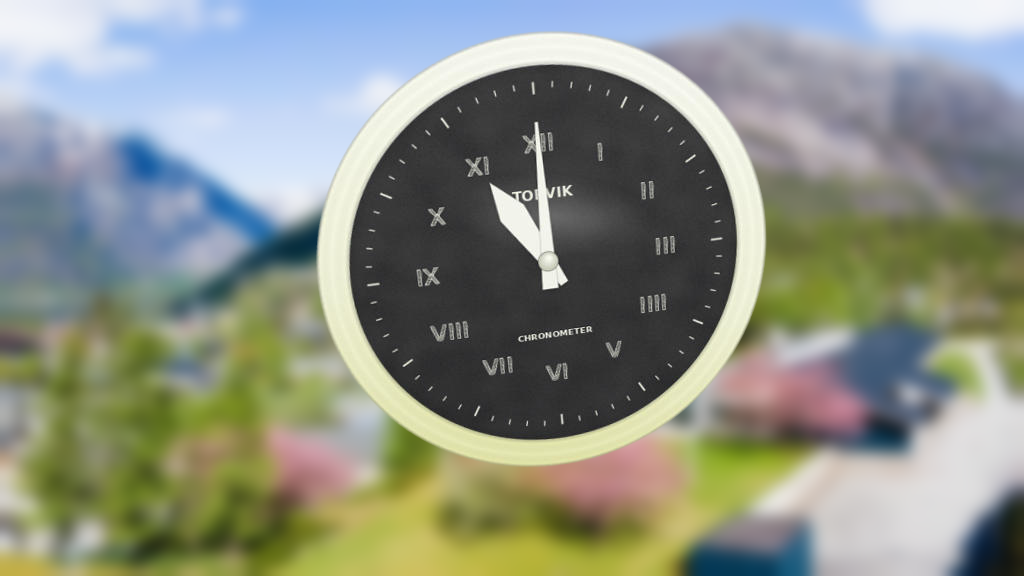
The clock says 11:00
